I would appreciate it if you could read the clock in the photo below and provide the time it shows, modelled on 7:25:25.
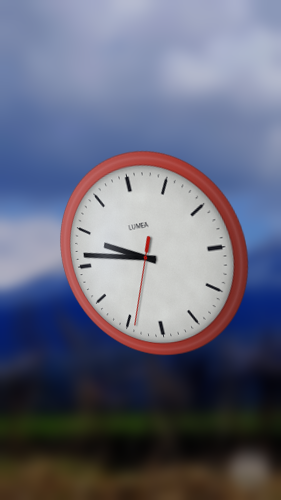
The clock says 9:46:34
